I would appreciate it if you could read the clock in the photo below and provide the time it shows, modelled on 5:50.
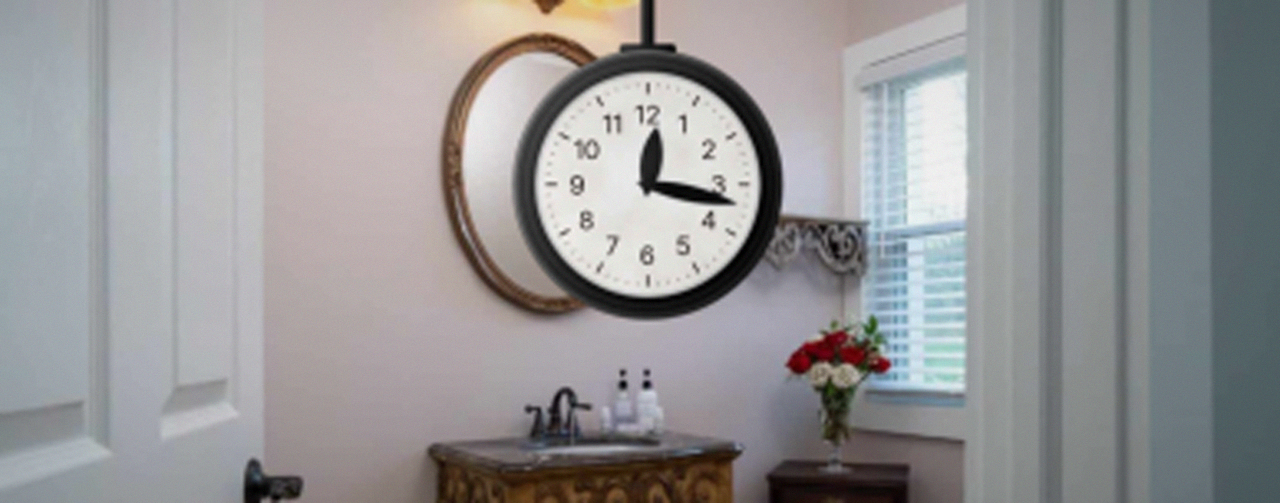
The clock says 12:17
